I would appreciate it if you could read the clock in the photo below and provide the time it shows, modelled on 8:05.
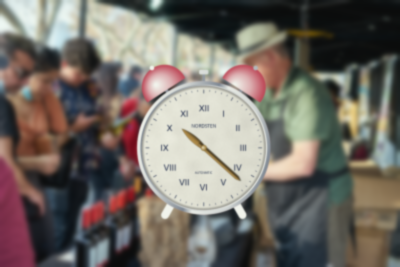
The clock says 10:22
